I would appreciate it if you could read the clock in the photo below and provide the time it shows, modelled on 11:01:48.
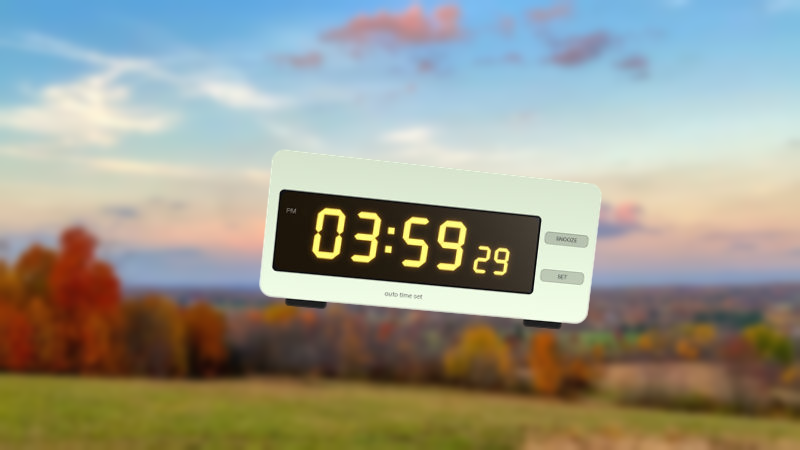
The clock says 3:59:29
